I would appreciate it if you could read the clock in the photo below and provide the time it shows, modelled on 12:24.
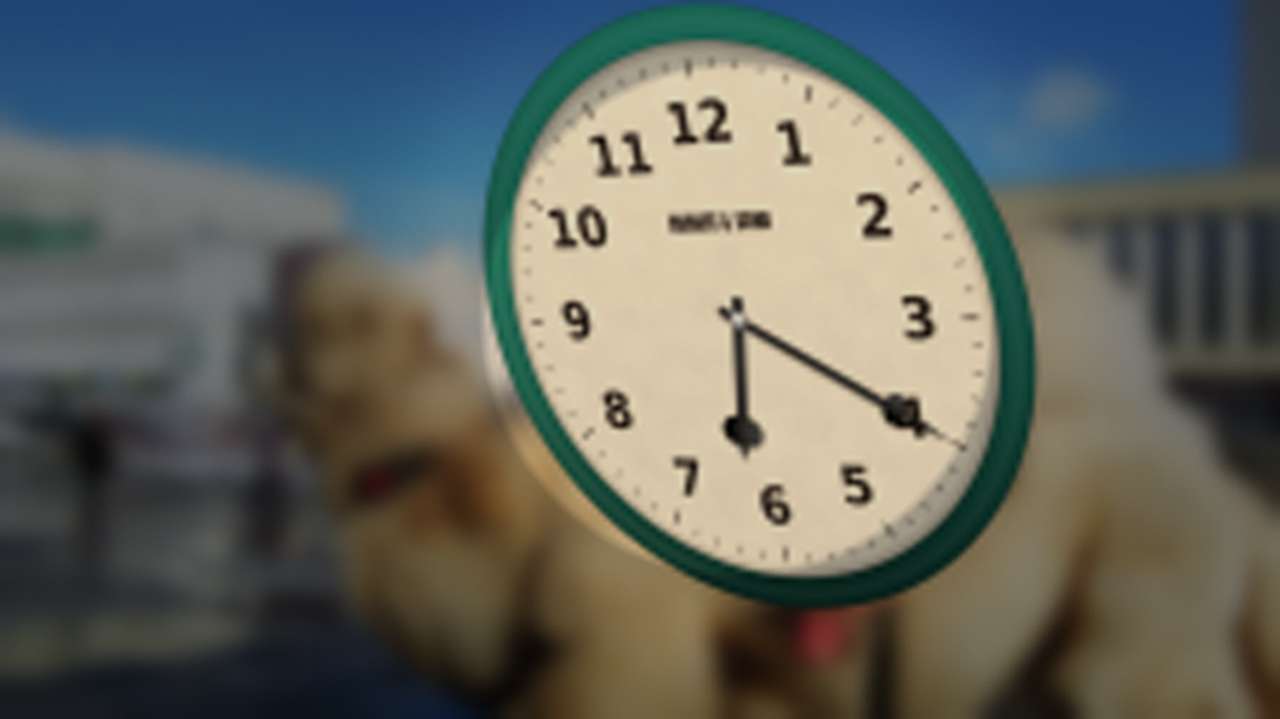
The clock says 6:20
